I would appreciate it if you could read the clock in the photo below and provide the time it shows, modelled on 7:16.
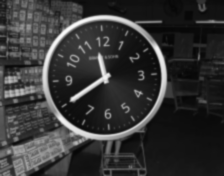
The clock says 11:40
